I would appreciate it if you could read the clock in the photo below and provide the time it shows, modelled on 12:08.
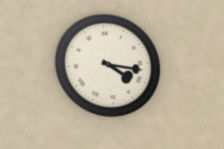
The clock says 4:17
